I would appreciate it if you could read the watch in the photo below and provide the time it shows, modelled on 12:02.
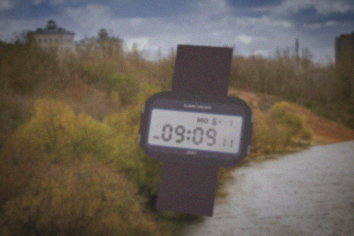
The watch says 9:09
